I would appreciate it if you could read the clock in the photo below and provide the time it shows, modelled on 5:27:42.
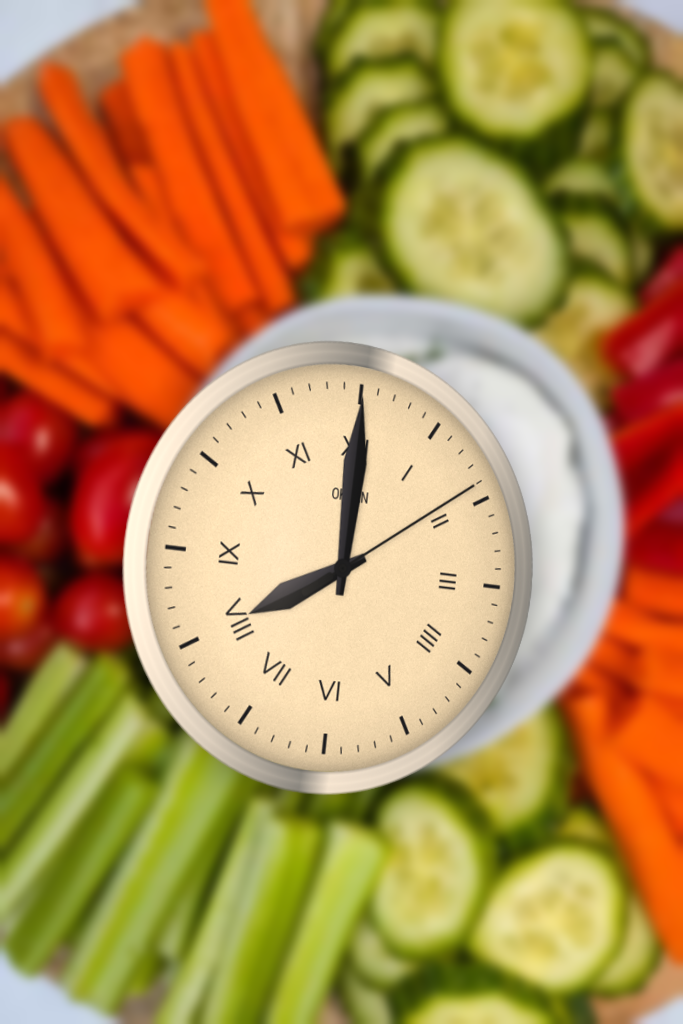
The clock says 8:00:09
